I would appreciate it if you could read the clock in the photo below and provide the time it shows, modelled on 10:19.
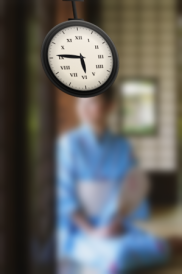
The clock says 5:46
